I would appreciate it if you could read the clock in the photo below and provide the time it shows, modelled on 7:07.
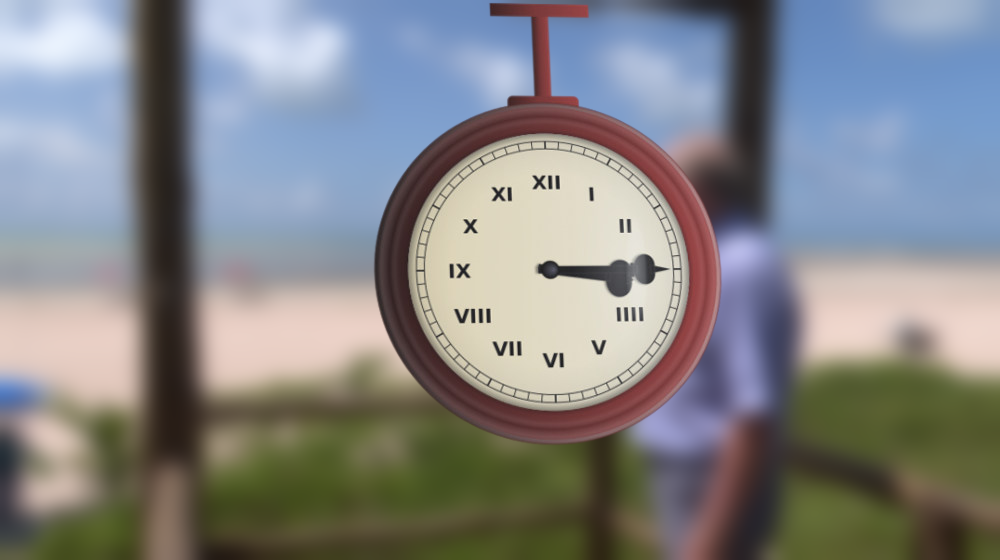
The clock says 3:15
